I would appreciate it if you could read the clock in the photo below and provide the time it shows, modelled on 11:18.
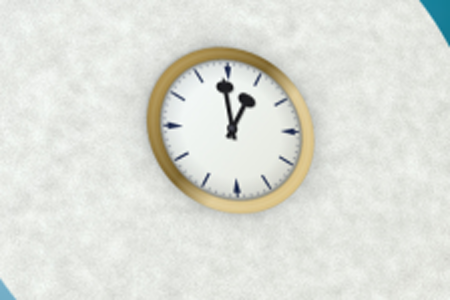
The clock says 12:59
